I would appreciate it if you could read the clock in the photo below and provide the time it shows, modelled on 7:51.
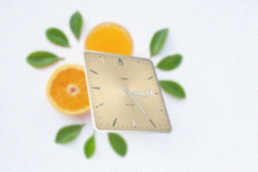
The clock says 3:25
